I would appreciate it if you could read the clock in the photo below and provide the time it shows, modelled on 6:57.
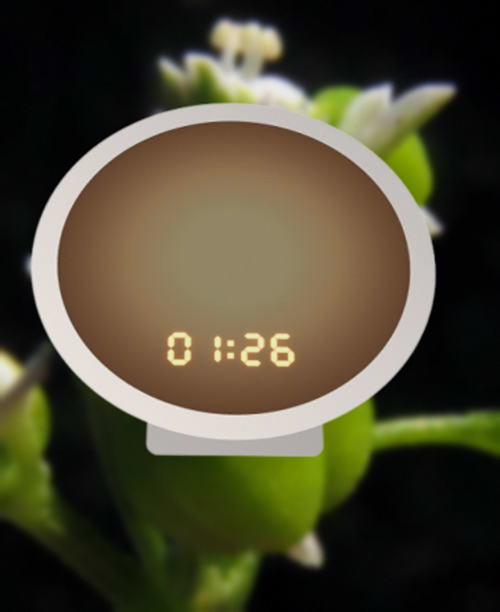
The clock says 1:26
